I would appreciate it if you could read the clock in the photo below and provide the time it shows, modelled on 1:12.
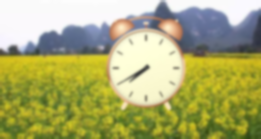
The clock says 7:40
